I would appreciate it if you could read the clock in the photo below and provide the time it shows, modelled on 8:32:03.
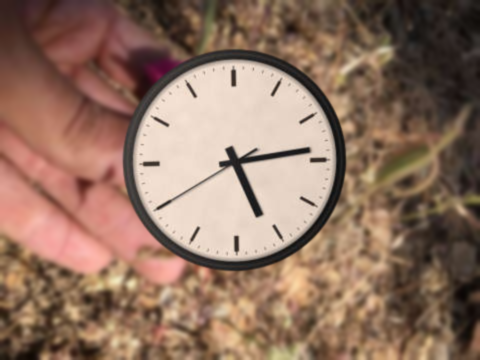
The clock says 5:13:40
